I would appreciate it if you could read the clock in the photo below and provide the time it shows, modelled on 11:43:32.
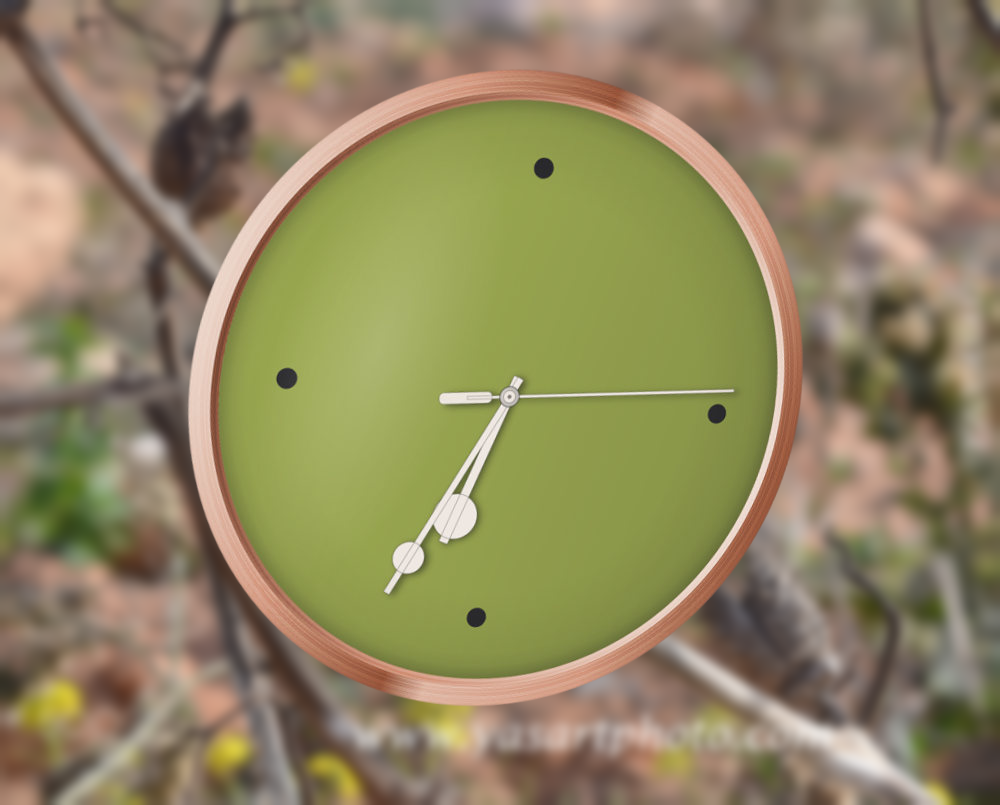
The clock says 6:34:14
